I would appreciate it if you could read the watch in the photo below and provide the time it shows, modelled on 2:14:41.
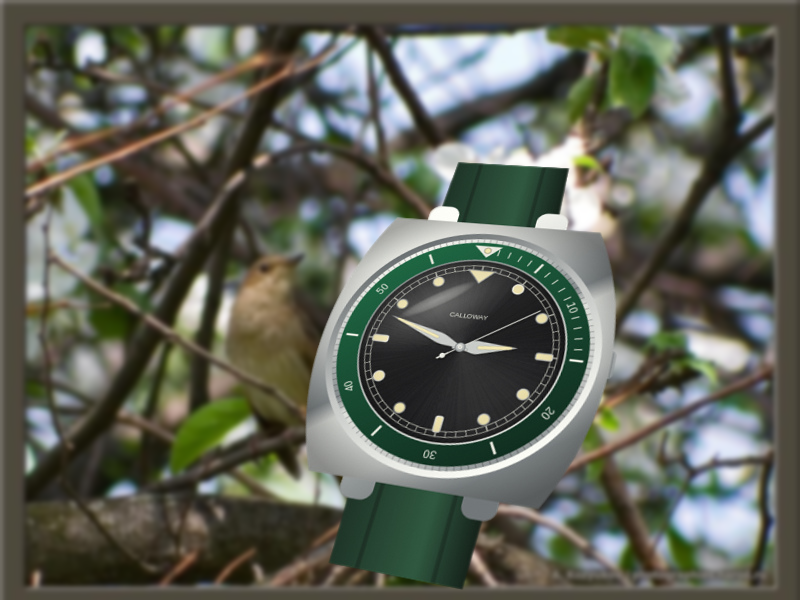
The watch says 2:48:09
